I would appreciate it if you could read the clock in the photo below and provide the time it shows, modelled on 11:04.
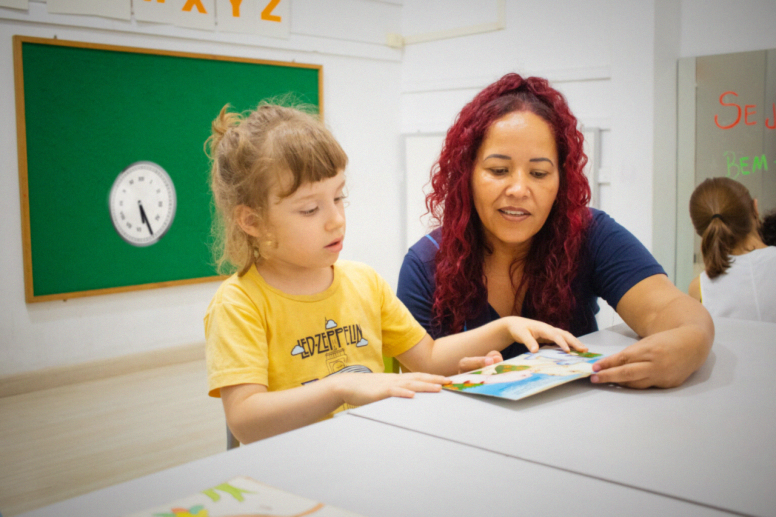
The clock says 5:25
